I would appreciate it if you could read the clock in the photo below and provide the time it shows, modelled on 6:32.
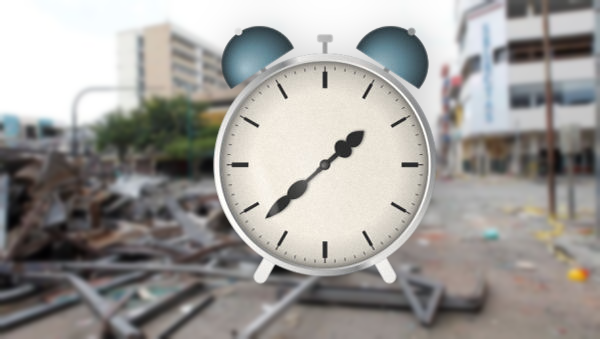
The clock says 1:38
